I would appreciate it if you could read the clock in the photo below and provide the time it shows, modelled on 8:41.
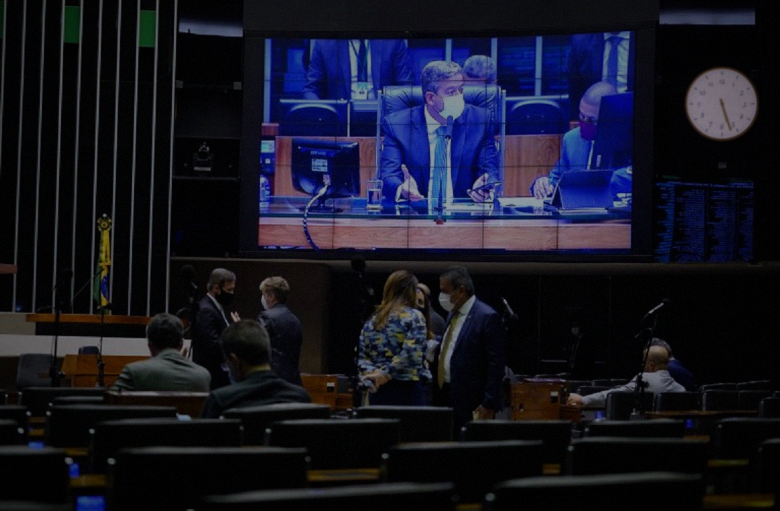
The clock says 5:27
